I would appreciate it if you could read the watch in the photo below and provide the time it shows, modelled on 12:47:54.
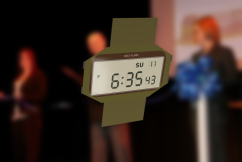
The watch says 6:35:43
